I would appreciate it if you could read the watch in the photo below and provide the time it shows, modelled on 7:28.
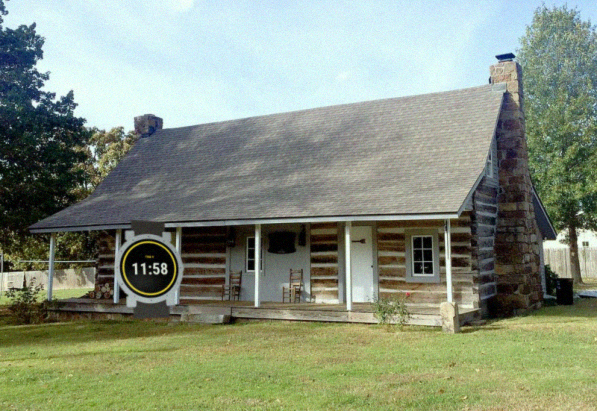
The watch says 11:58
